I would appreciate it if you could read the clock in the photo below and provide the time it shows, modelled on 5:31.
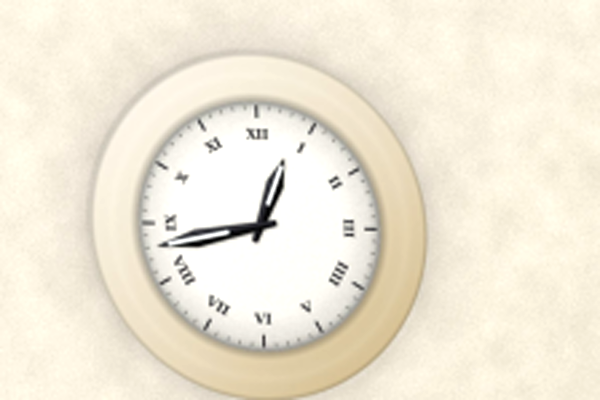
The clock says 12:43
